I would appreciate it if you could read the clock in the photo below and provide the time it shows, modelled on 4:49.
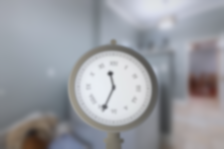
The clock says 11:34
